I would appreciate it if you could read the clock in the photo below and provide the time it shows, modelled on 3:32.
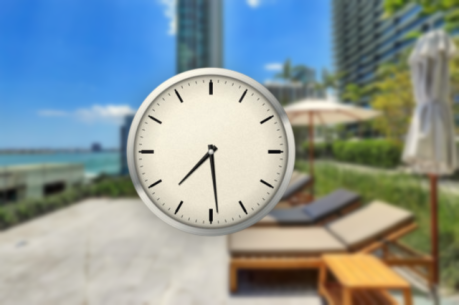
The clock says 7:29
